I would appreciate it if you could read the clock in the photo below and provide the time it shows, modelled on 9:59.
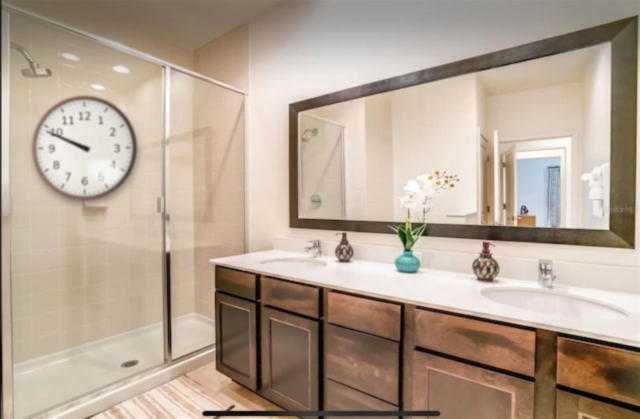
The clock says 9:49
